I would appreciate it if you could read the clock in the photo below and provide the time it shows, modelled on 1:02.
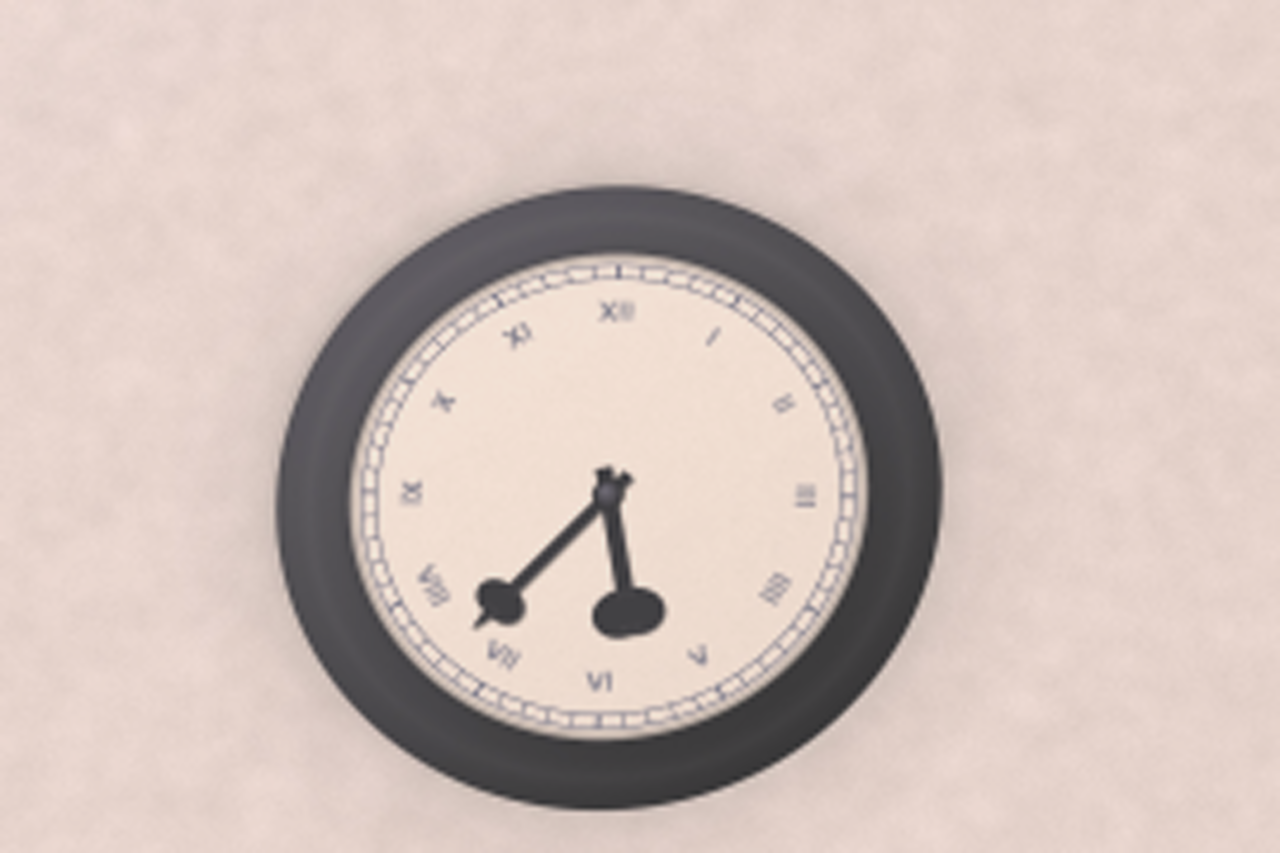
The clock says 5:37
